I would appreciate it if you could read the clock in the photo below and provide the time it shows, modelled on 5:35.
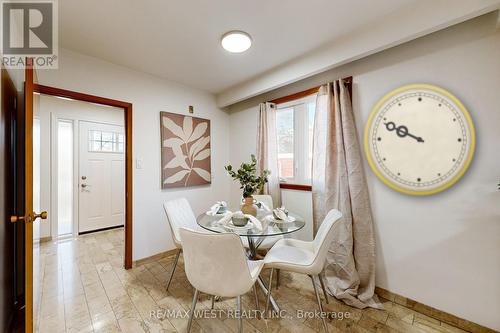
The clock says 9:49
